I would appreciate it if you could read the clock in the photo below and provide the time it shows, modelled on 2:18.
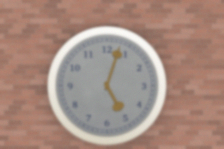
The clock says 5:03
